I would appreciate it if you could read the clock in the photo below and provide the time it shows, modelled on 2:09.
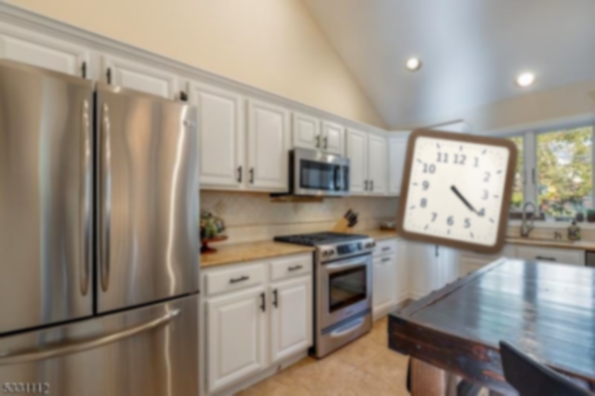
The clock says 4:21
